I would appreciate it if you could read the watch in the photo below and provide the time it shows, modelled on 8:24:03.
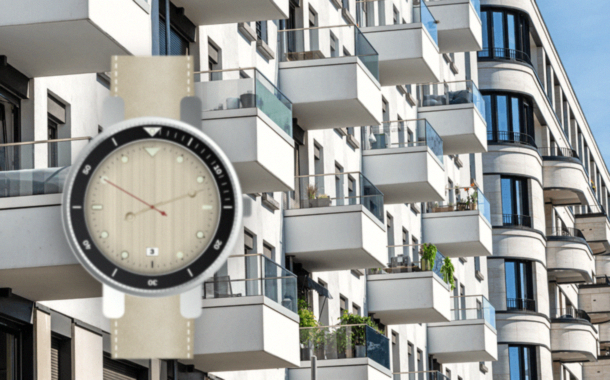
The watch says 8:11:50
